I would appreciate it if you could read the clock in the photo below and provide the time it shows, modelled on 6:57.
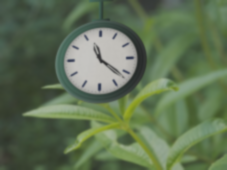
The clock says 11:22
